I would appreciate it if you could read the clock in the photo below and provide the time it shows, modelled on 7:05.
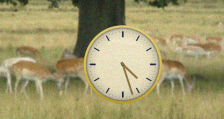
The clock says 4:27
